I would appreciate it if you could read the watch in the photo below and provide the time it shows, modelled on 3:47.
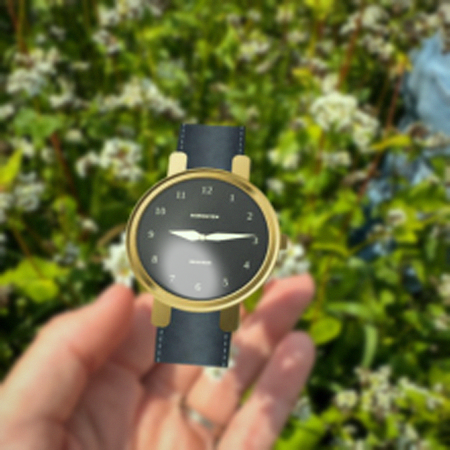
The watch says 9:14
